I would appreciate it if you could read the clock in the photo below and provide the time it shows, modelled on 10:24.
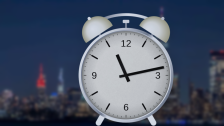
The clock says 11:13
